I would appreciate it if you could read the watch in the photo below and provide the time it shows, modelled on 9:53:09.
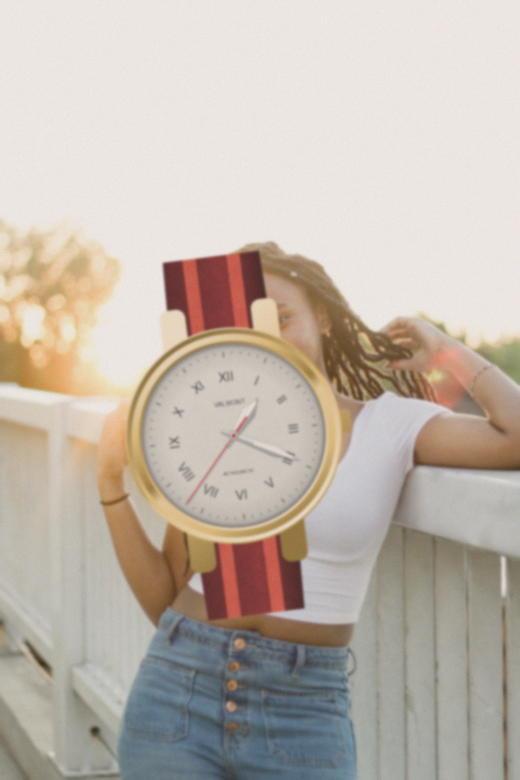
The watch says 1:19:37
